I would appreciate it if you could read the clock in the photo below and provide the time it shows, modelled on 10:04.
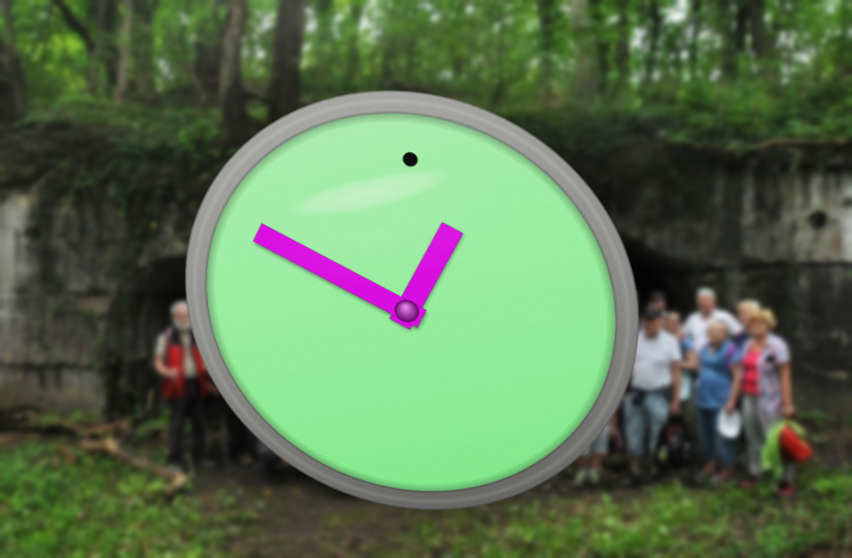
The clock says 12:49
